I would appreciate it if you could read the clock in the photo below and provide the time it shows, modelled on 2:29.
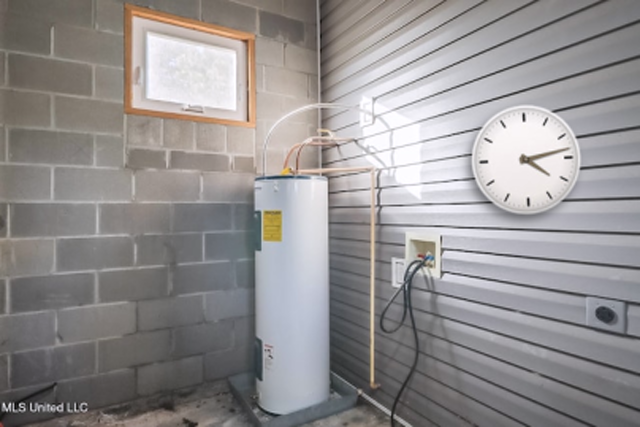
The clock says 4:13
